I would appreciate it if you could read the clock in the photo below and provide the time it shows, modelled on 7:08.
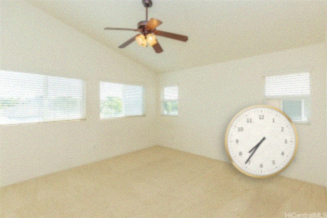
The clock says 7:36
